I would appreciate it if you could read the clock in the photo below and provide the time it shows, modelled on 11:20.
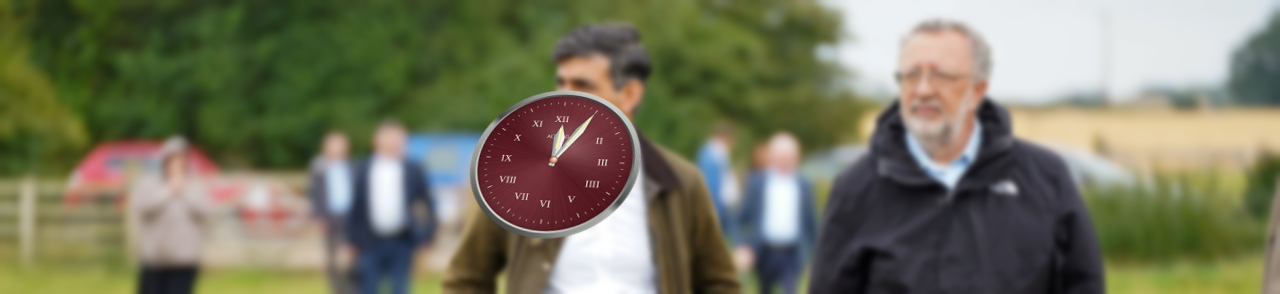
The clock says 12:05
